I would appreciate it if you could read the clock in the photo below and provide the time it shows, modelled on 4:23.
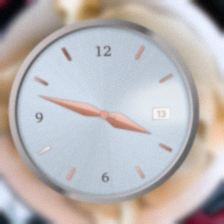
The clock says 3:48
